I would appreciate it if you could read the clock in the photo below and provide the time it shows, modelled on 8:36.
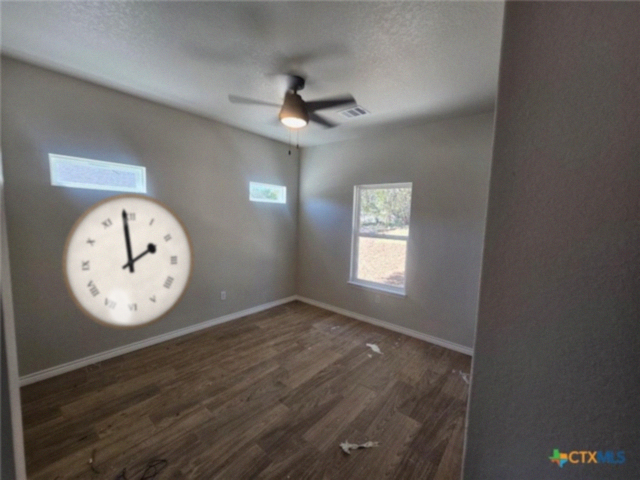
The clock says 1:59
